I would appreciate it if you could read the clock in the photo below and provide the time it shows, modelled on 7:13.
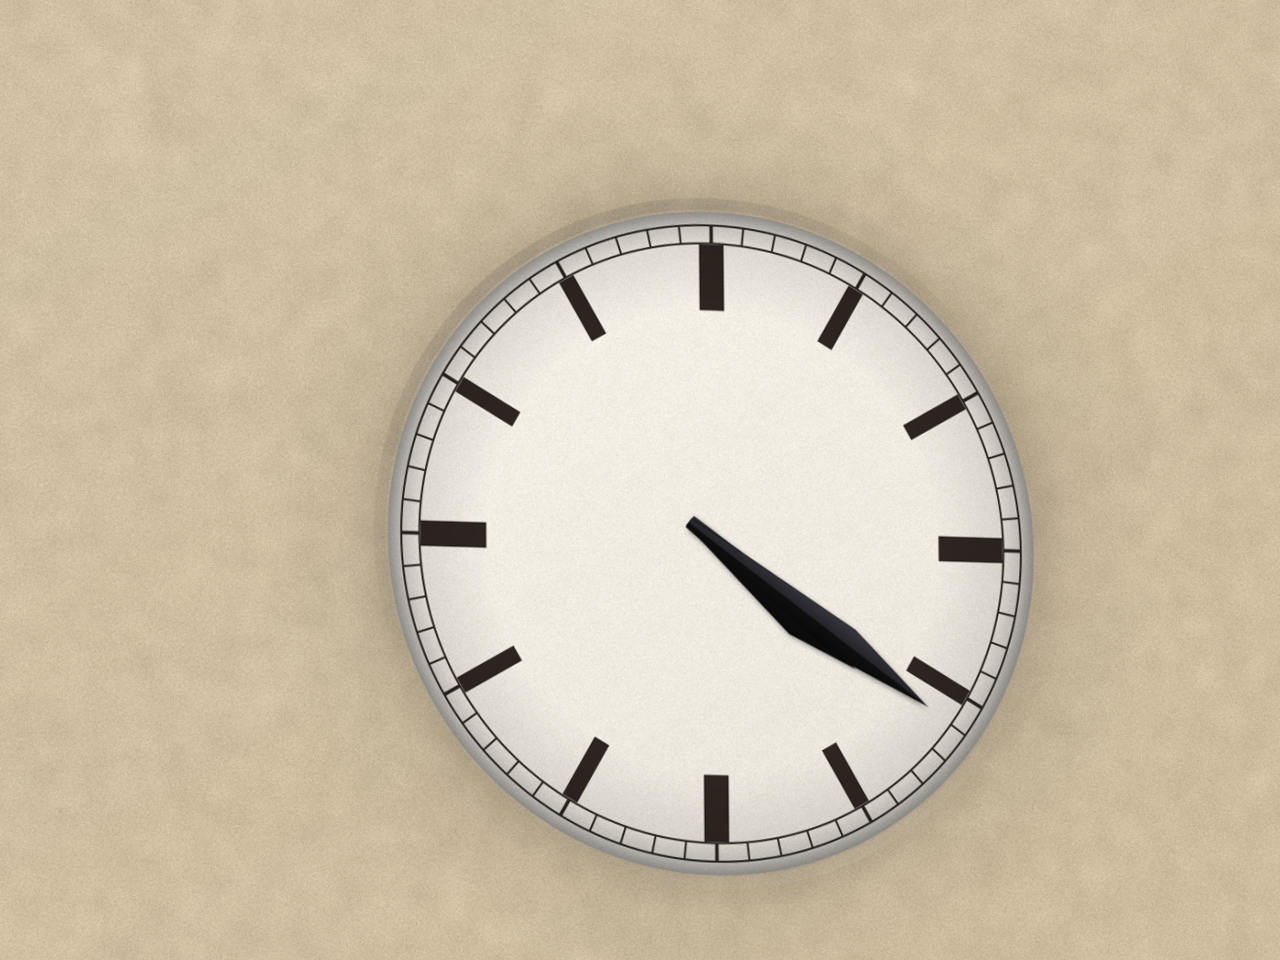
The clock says 4:21
